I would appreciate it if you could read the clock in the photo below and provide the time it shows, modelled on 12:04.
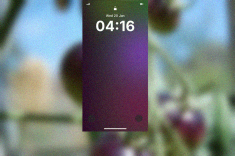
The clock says 4:16
